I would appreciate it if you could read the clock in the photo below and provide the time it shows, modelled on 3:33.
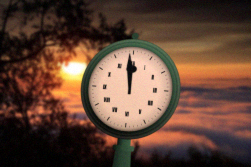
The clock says 11:59
